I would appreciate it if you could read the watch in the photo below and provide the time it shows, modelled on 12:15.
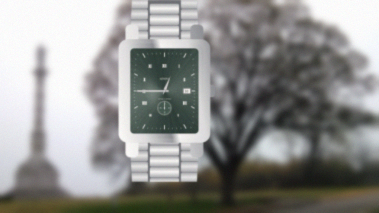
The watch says 12:45
